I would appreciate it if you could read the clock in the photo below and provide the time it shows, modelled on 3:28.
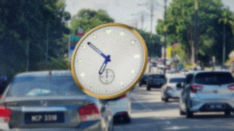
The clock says 6:52
